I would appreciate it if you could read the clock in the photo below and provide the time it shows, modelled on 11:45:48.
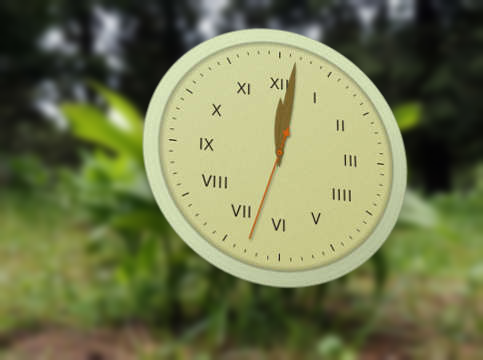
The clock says 12:01:33
